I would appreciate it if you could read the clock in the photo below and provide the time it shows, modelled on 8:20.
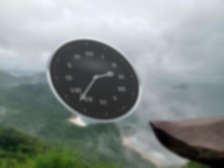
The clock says 2:37
